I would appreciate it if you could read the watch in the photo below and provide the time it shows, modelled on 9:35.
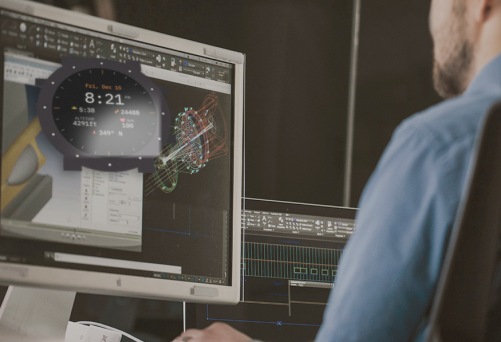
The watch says 8:21
